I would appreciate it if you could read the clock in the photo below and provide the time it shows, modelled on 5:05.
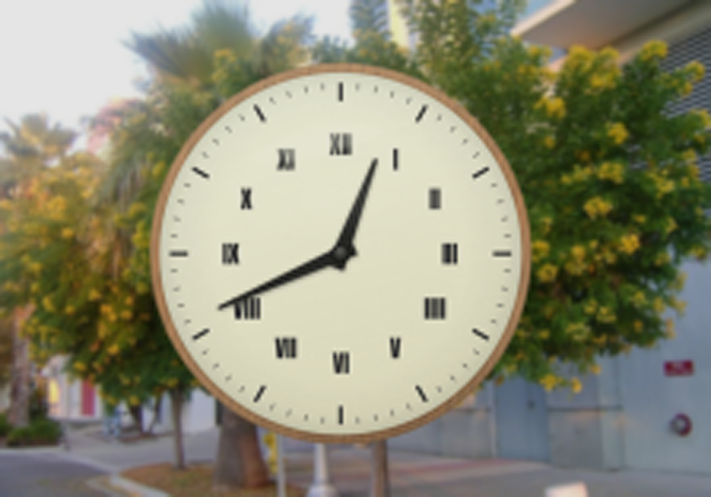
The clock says 12:41
